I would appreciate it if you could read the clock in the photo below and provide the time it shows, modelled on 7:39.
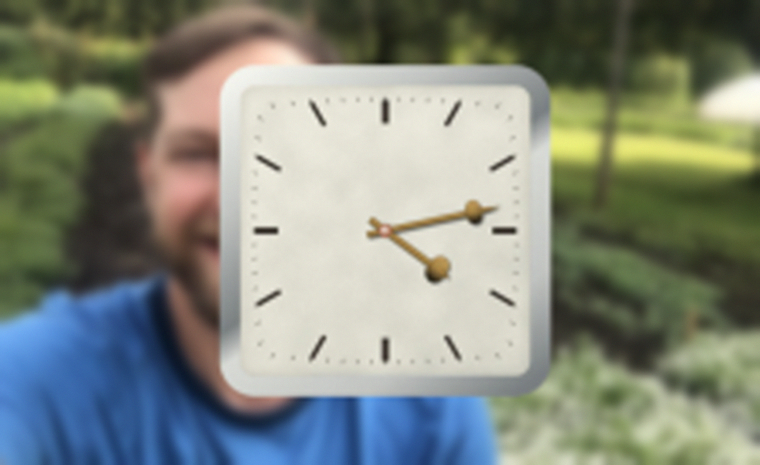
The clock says 4:13
